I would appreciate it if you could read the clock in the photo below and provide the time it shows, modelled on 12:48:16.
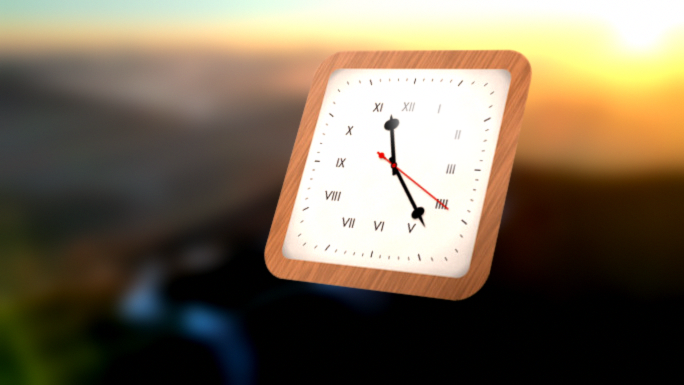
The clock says 11:23:20
